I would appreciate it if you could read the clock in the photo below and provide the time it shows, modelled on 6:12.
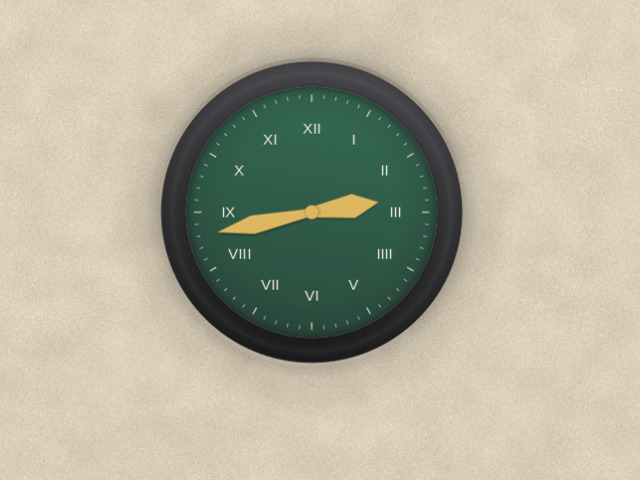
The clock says 2:43
